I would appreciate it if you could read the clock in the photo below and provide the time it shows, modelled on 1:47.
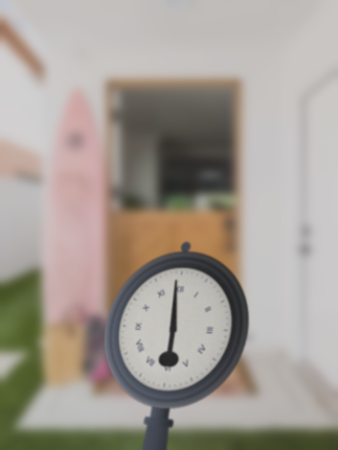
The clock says 5:59
